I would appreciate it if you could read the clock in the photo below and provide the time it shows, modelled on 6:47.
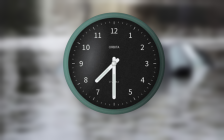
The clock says 7:30
